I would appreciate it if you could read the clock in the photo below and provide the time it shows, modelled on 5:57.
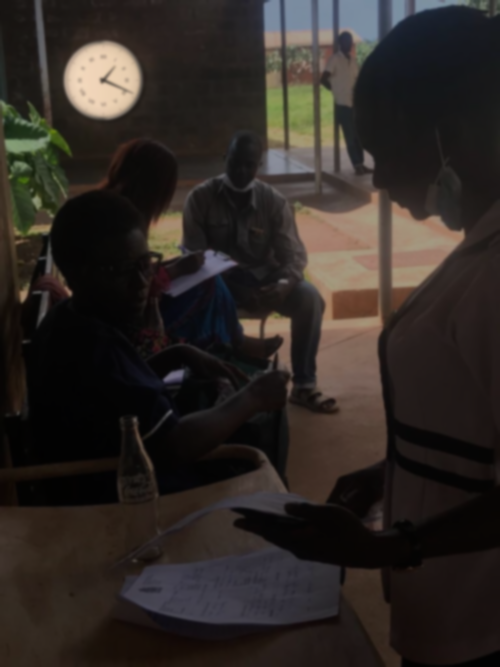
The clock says 1:19
